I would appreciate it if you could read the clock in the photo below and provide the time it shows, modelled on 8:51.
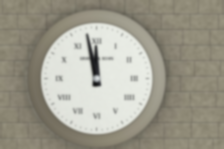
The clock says 11:58
